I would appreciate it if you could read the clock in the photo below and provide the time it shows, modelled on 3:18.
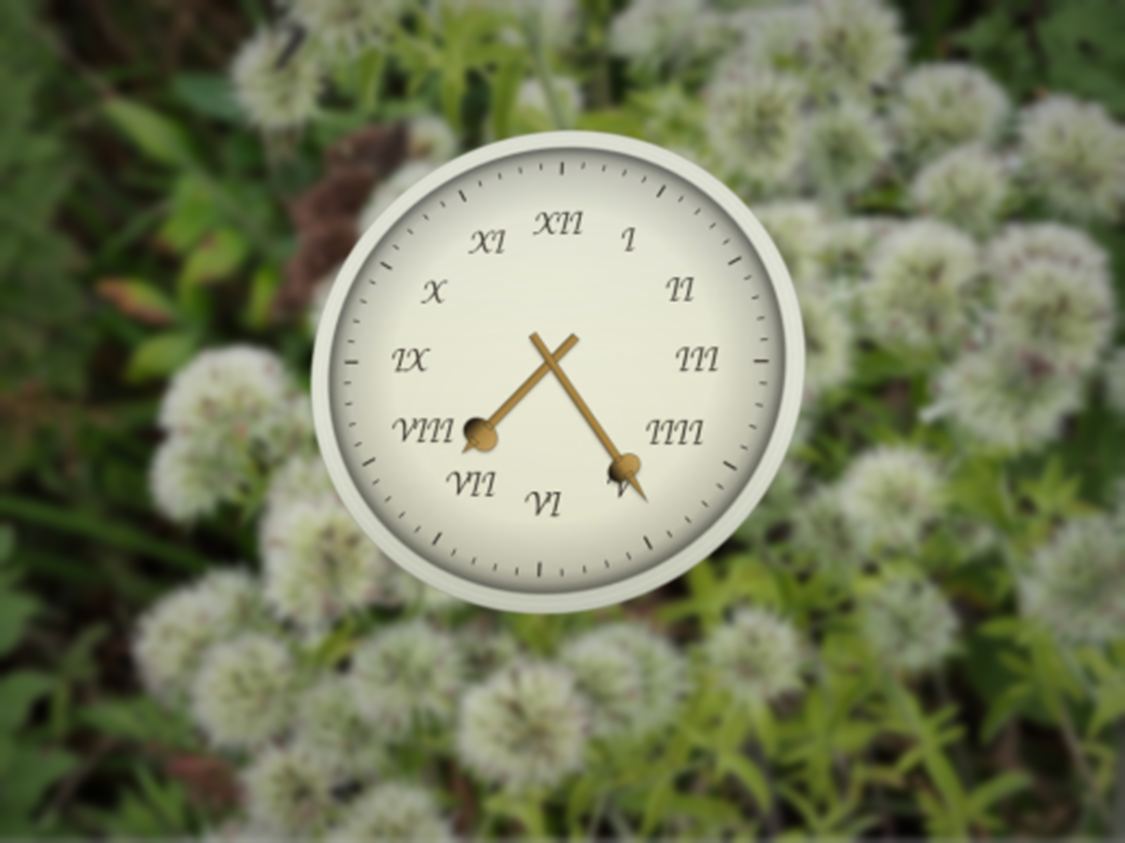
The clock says 7:24
